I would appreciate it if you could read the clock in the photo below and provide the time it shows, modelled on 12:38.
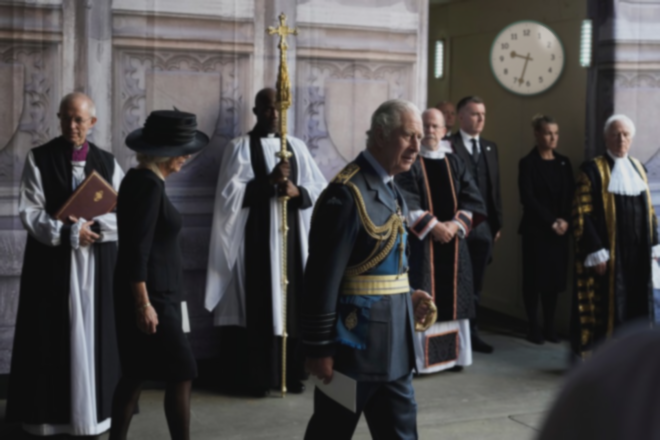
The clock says 9:33
